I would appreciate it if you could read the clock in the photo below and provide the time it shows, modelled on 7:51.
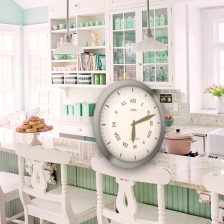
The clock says 6:12
